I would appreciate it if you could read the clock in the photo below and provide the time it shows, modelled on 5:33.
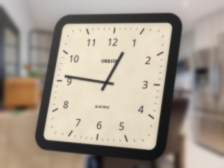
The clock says 12:46
